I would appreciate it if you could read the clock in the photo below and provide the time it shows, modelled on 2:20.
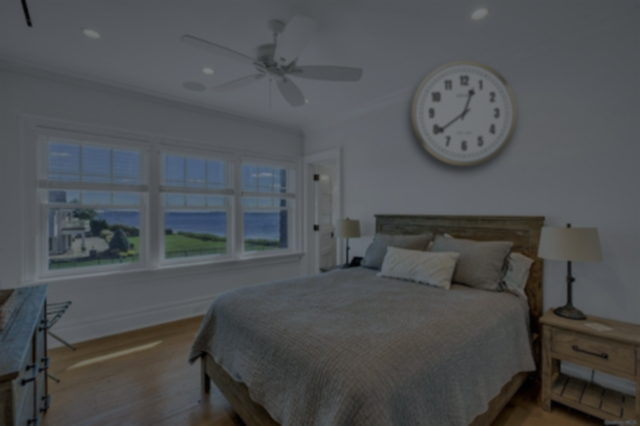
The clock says 12:39
